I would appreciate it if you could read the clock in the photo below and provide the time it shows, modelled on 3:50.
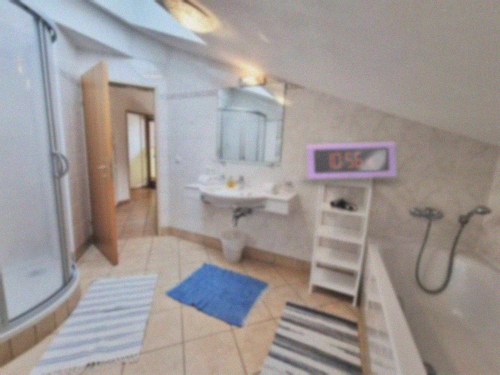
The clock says 10:56
